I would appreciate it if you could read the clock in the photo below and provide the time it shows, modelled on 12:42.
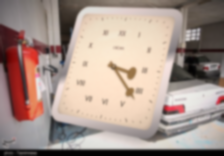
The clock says 3:22
